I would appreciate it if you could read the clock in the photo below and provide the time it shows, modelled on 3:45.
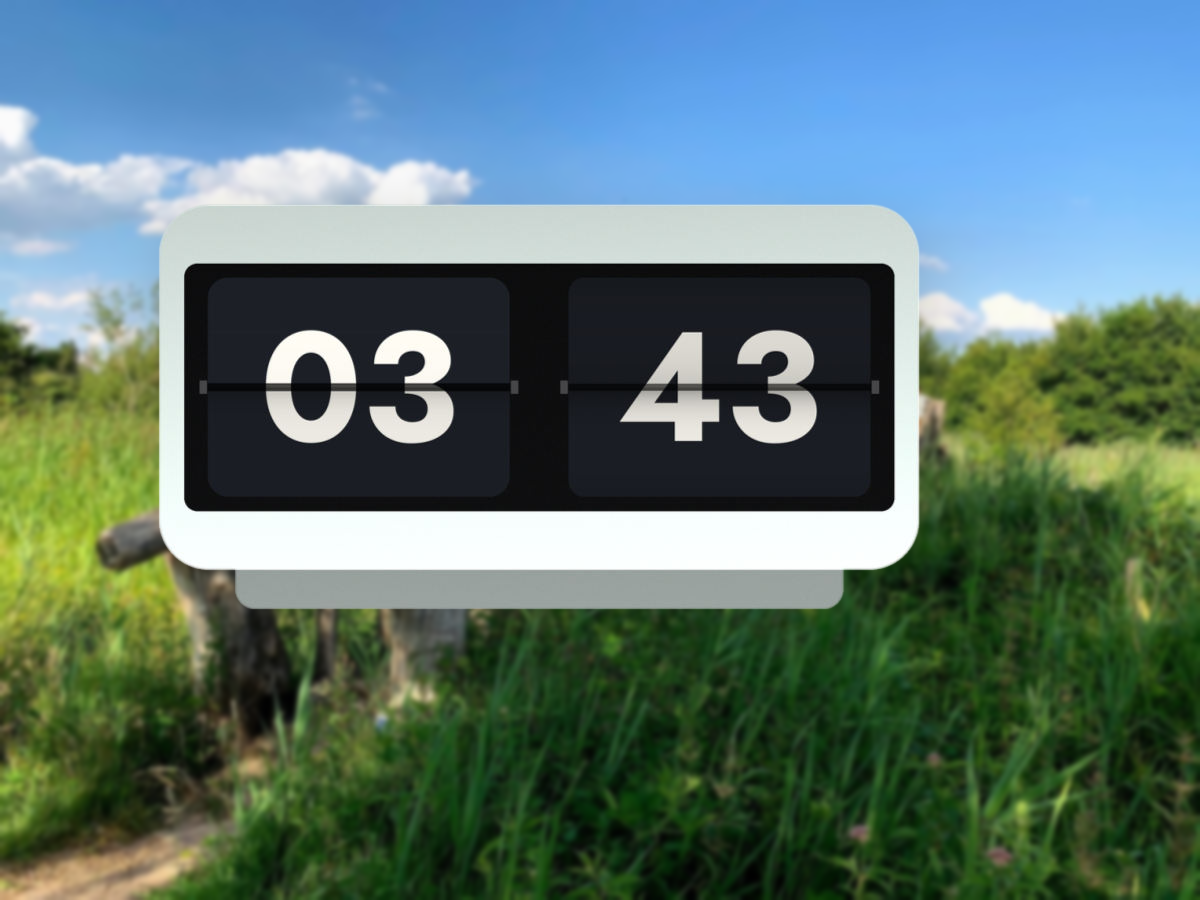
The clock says 3:43
